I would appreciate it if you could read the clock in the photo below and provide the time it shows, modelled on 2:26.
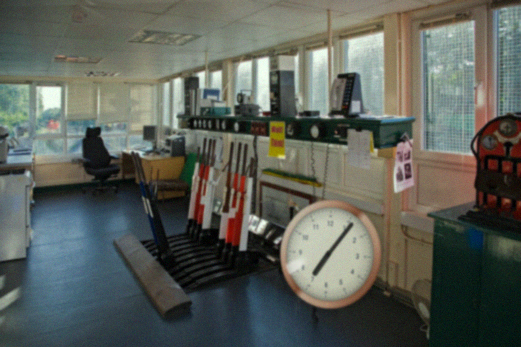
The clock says 7:06
